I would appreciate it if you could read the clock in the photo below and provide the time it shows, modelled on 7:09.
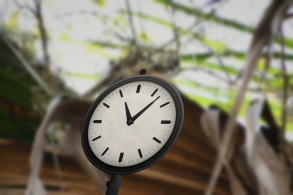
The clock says 11:07
